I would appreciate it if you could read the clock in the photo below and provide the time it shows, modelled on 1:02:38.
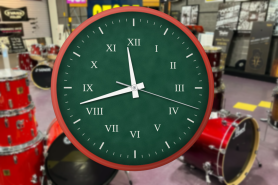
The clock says 11:42:18
